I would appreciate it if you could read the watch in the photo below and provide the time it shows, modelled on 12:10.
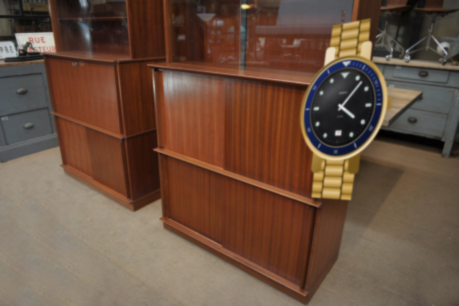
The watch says 4:07
